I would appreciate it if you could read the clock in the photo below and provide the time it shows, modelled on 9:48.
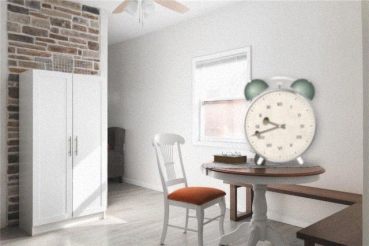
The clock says 9:42
